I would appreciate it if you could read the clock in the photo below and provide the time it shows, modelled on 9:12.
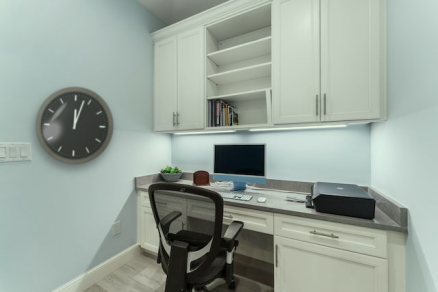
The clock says 12:03
